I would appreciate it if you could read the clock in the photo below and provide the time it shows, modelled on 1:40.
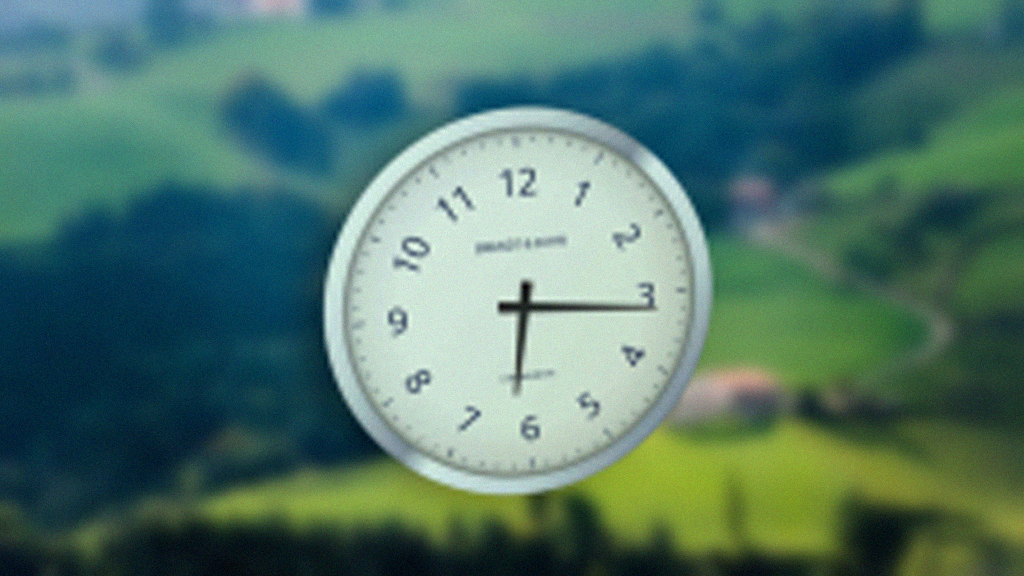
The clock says 6:16
